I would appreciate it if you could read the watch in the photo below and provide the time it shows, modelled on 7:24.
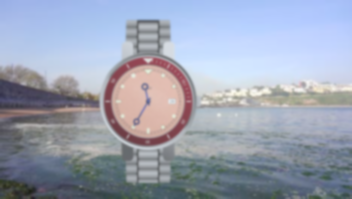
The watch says 11:35
